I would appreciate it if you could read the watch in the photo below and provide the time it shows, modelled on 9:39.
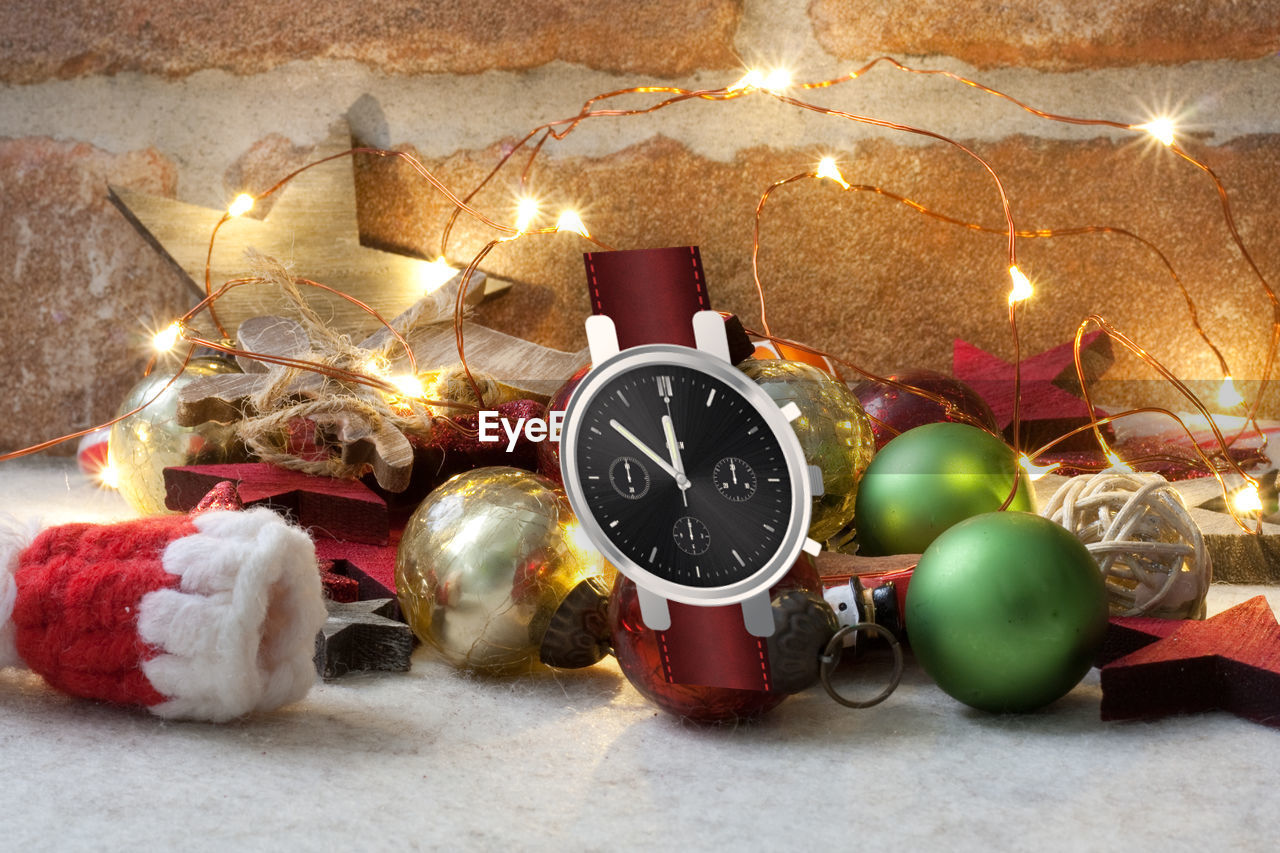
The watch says 11:52
